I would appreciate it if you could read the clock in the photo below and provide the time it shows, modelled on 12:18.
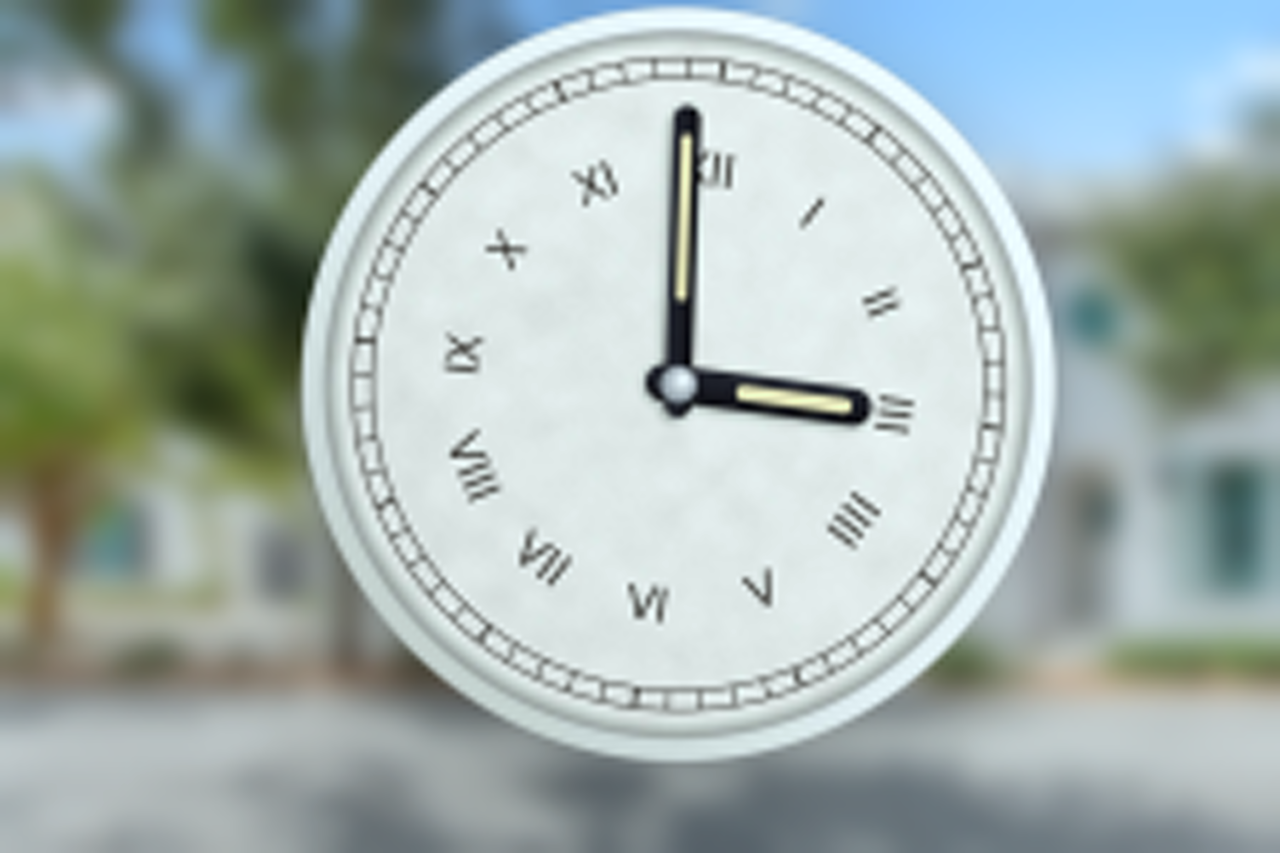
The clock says 2:59
